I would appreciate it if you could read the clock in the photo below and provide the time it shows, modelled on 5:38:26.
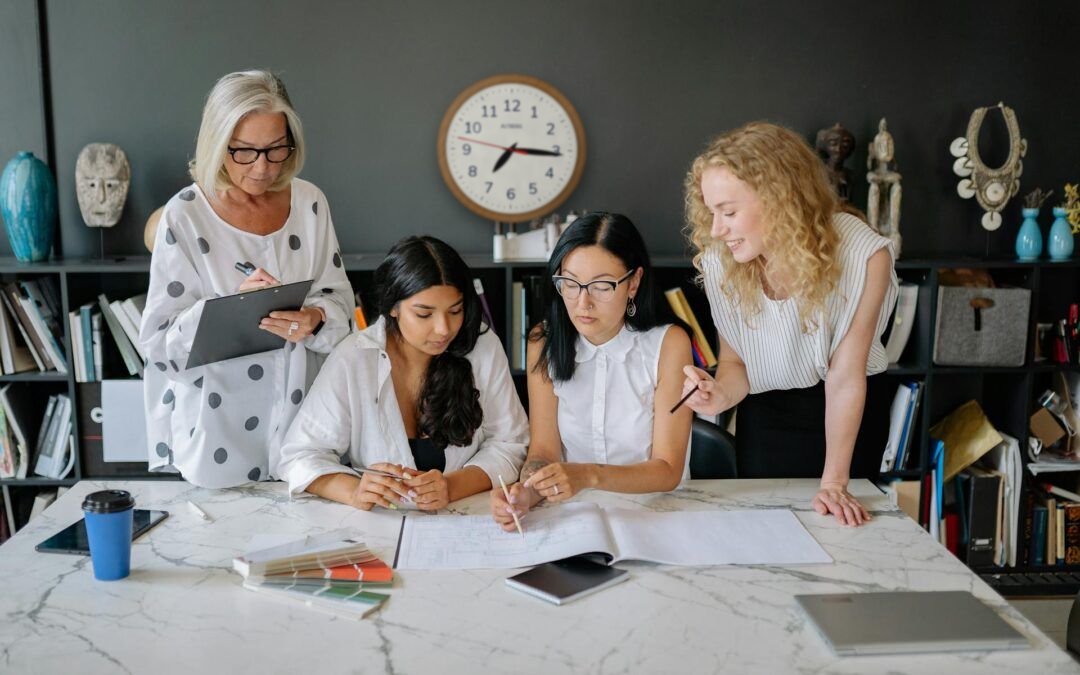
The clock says 7:15:47
